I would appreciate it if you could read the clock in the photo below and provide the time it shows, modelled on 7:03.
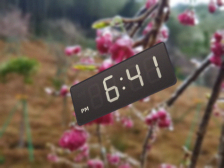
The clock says 6:41
